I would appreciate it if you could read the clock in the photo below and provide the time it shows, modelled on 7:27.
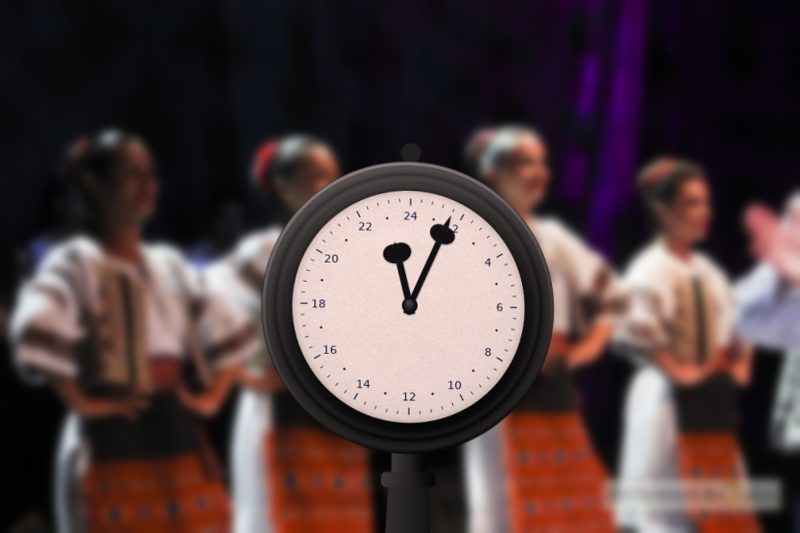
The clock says 23:04
